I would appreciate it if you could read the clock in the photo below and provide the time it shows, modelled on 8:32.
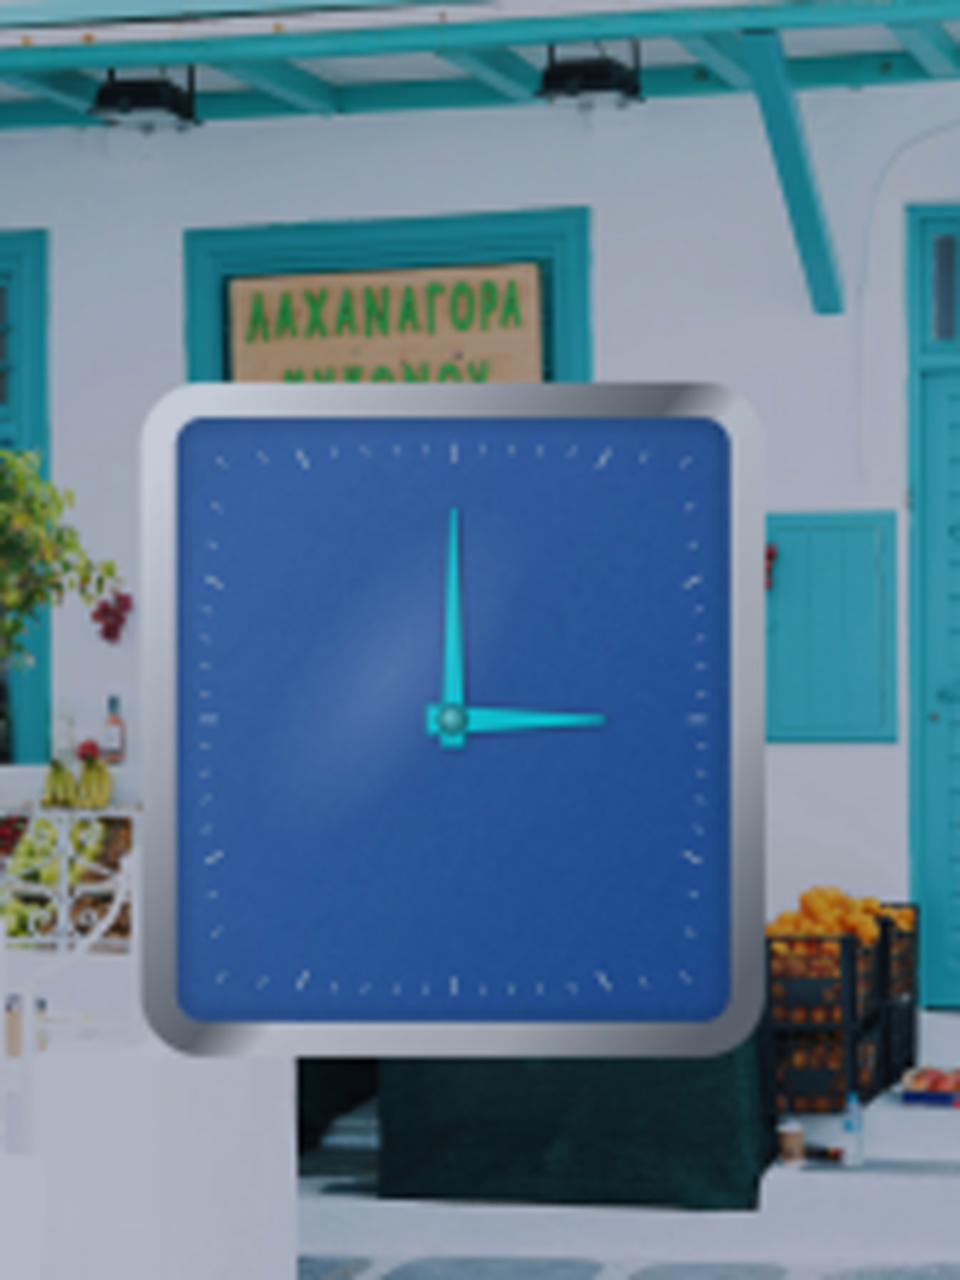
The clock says 3:00
